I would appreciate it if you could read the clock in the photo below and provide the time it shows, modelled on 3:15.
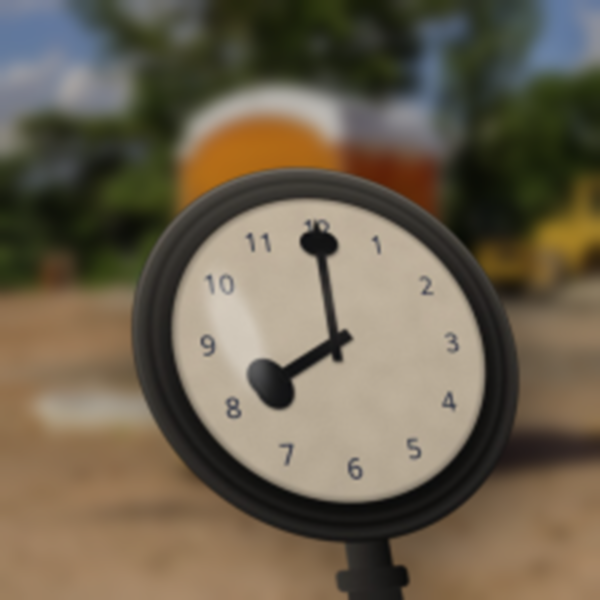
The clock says 8:00
